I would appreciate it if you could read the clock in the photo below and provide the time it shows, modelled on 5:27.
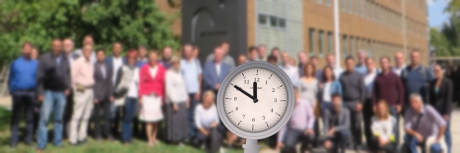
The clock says 11:50
